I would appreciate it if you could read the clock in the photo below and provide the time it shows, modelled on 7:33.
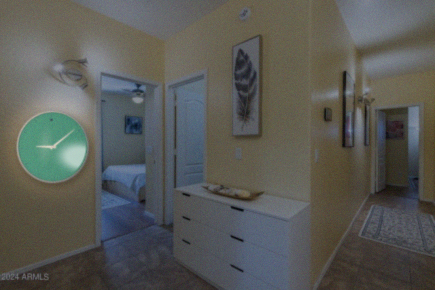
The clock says 9:09
